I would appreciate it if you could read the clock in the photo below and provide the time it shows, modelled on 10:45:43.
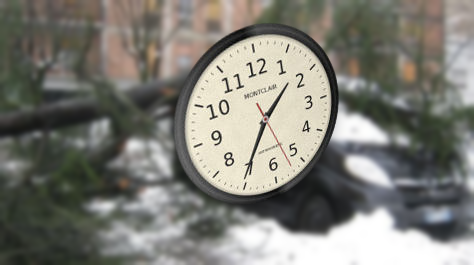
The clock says 1:35:27
